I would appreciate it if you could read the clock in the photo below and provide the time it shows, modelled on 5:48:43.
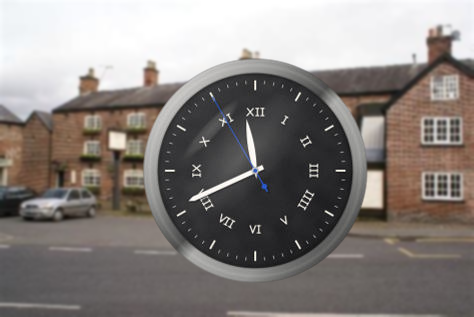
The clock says 11:40:55
